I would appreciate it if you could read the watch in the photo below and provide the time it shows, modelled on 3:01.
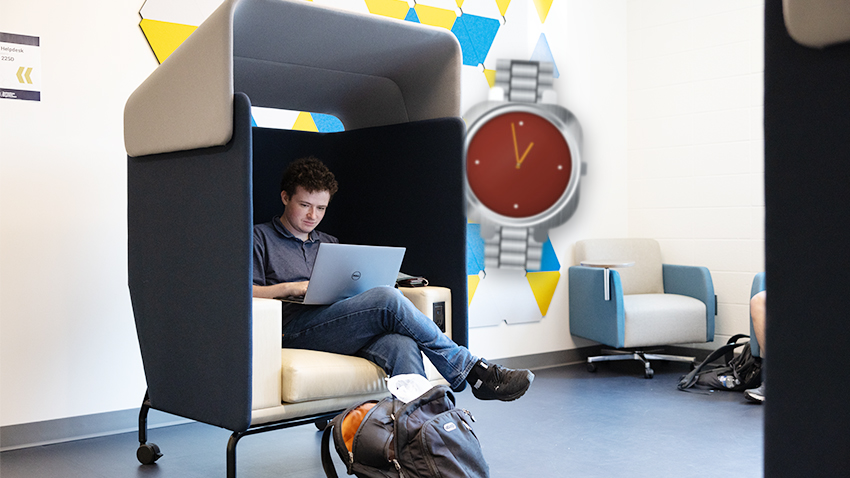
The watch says 12:58
